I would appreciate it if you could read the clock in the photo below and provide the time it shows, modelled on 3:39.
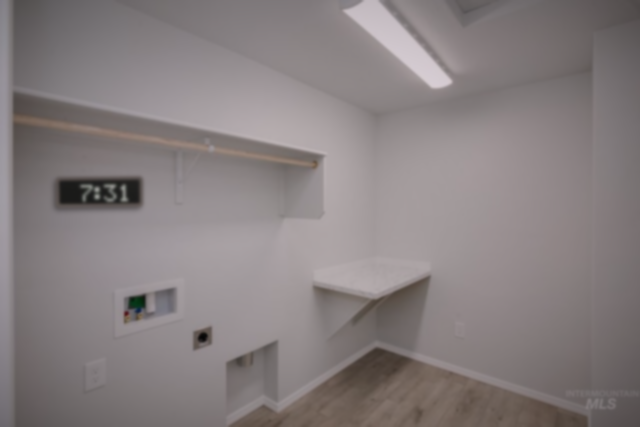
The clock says 7:31
